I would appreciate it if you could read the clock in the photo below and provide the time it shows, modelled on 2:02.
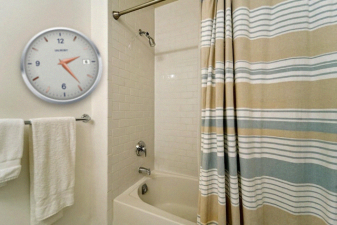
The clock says 2:24
